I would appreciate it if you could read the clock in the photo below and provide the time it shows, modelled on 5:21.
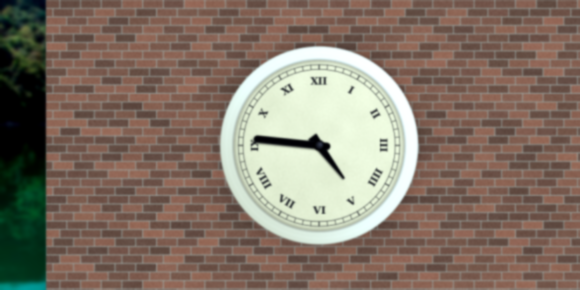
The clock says 4:46
